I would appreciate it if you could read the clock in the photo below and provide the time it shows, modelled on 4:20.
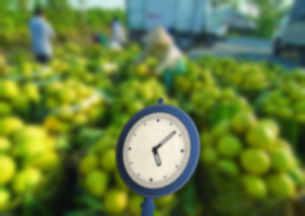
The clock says 5:08
